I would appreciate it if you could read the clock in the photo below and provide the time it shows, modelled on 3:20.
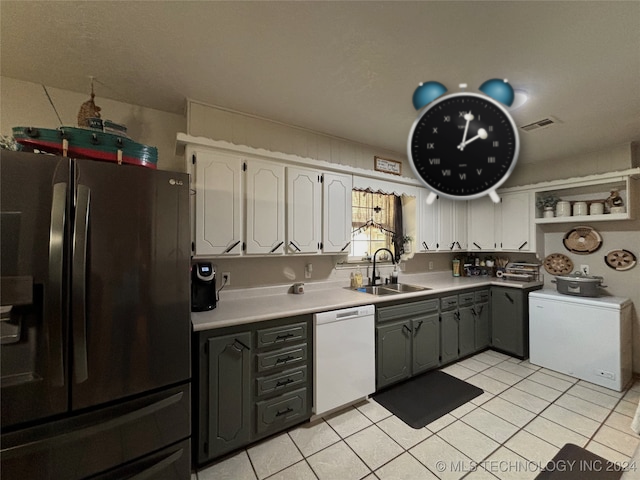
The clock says 2:02
